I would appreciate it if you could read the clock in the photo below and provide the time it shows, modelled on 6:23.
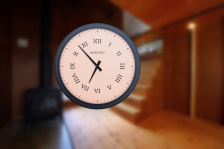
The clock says 6:53
